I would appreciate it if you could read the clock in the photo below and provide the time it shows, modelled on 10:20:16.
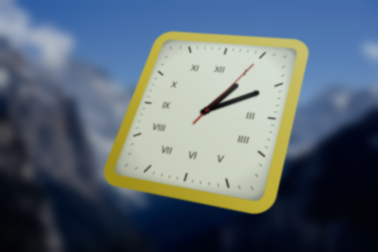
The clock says 1:10:05
